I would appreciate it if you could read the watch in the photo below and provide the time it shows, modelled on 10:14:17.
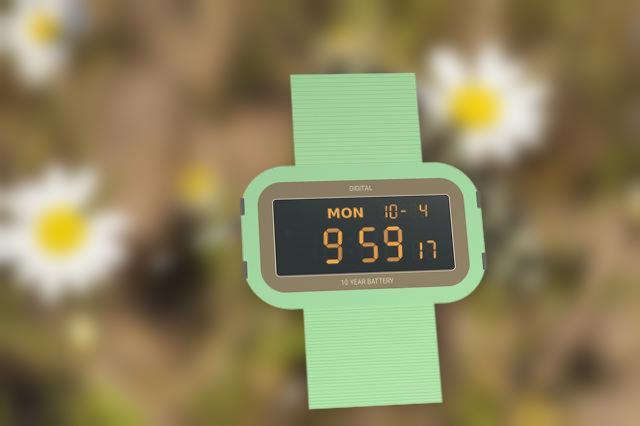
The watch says 9:59:17
